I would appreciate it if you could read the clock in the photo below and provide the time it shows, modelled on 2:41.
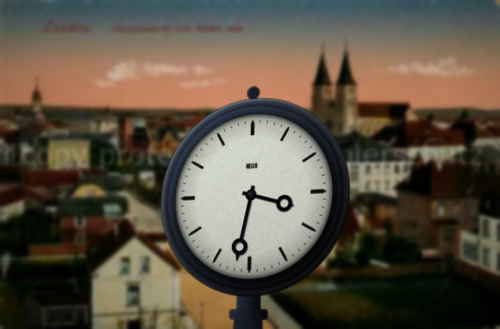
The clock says 3:32
